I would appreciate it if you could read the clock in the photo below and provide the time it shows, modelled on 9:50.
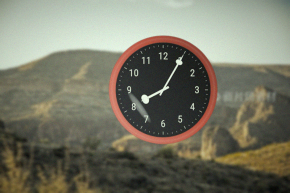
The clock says 8:05
